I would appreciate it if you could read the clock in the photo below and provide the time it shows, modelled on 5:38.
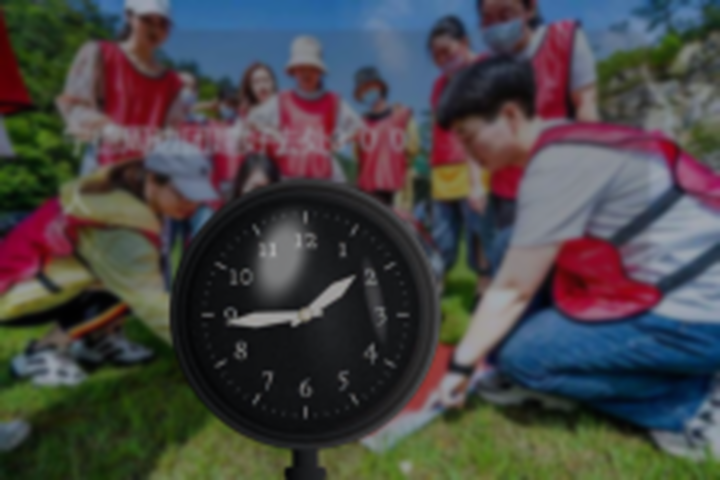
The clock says 1:44
